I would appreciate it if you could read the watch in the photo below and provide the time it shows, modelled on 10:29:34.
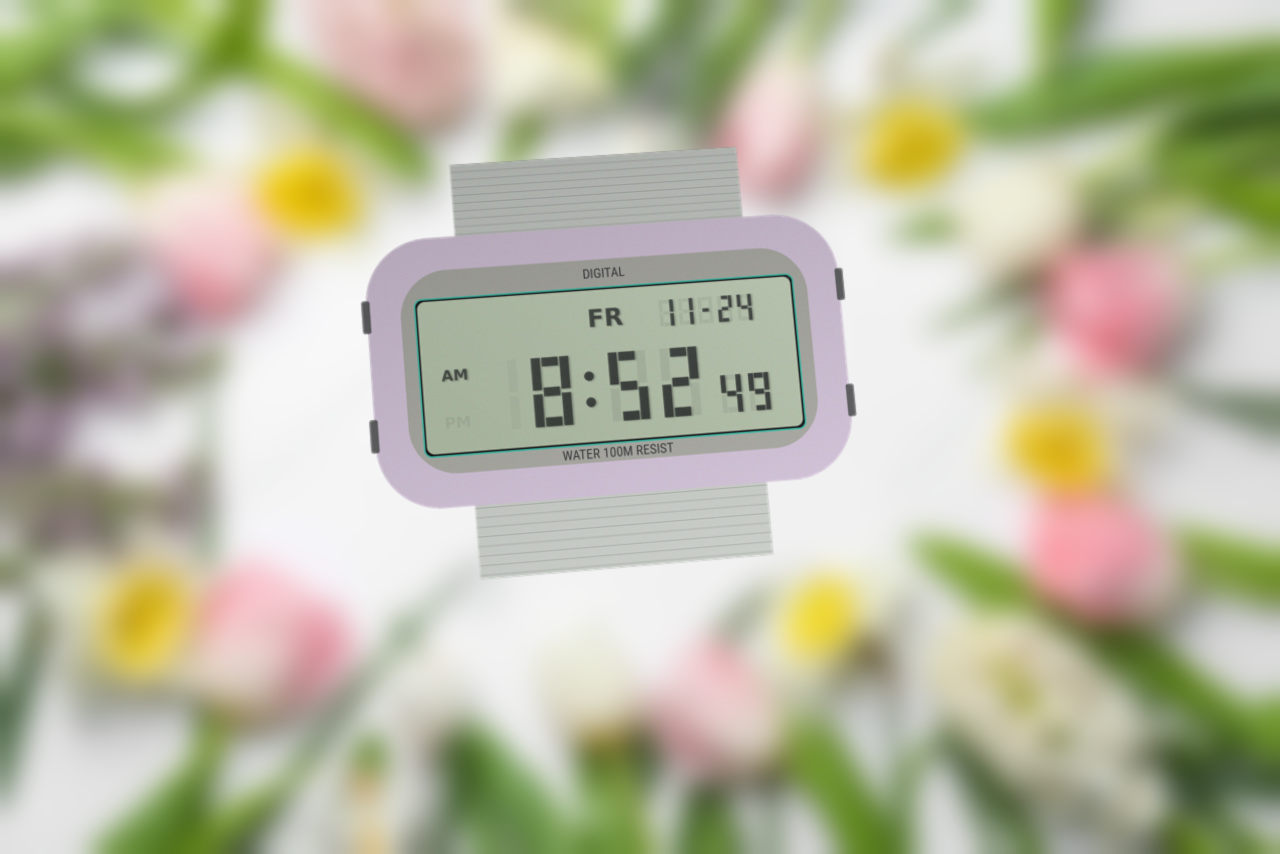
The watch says 8:52:49
